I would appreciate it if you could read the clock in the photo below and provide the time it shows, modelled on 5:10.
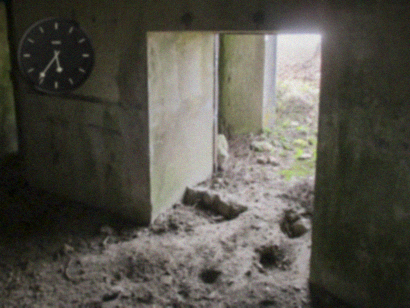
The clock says 5:36
